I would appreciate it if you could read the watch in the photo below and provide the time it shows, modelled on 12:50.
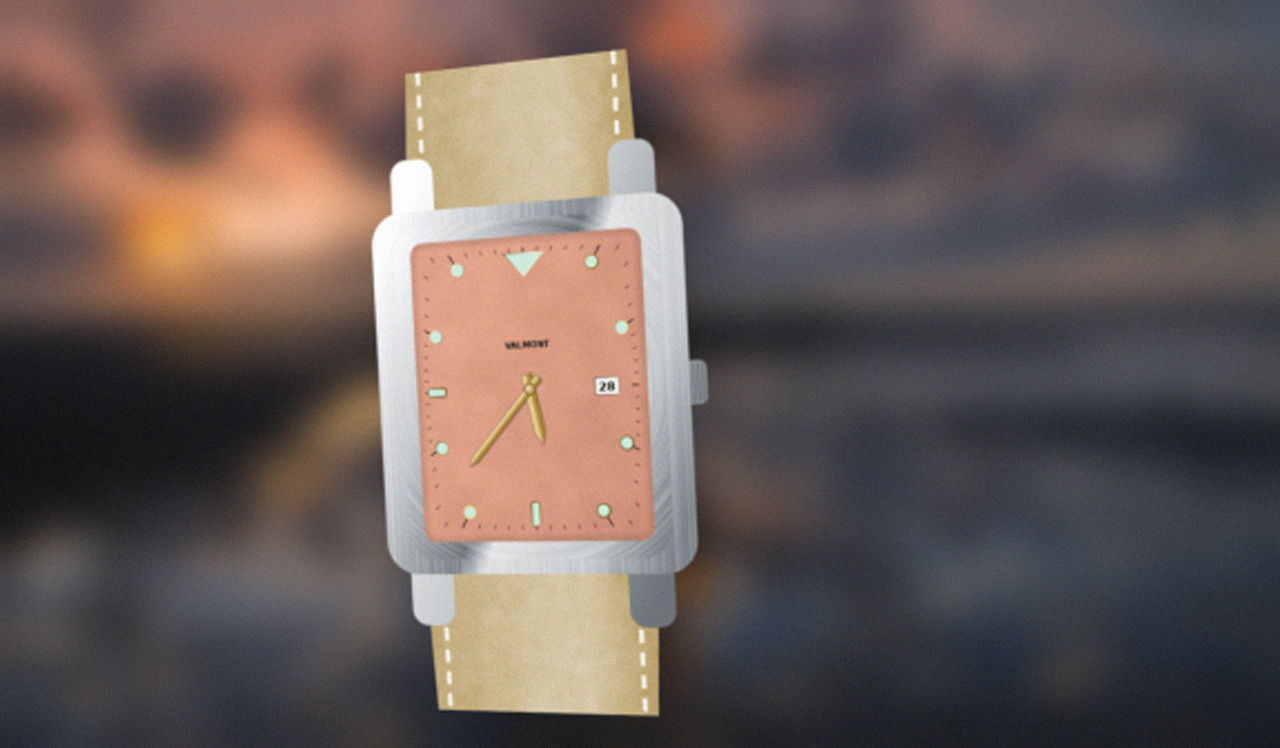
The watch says 5:37
